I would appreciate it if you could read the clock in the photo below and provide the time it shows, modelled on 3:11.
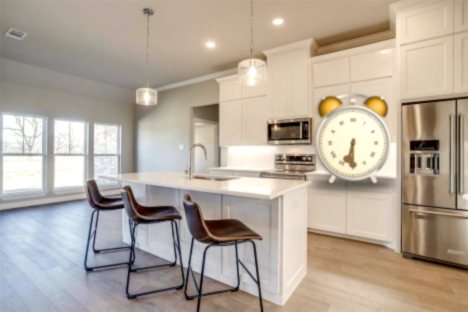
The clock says 6:30
